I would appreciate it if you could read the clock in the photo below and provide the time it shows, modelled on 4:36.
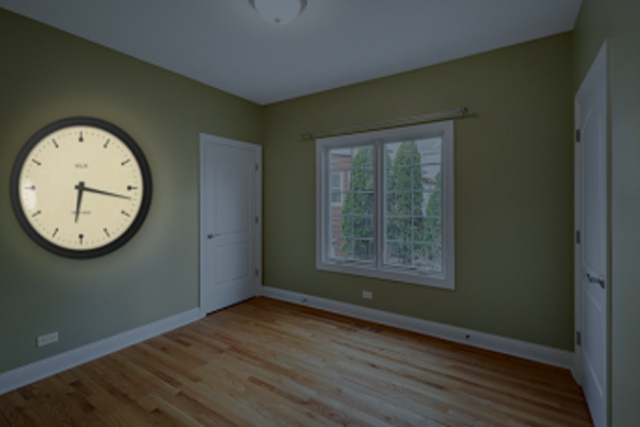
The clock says 6:17
